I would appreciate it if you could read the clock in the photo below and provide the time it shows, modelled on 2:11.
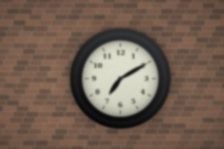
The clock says 7:10
